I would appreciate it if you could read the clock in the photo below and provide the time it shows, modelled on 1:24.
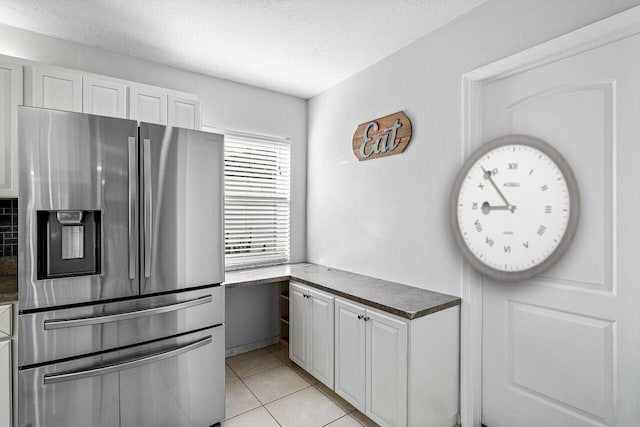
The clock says 8:53
